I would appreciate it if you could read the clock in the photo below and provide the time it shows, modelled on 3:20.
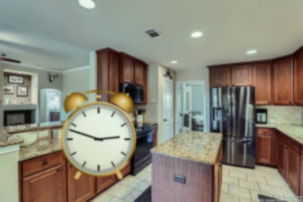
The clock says 2:48
